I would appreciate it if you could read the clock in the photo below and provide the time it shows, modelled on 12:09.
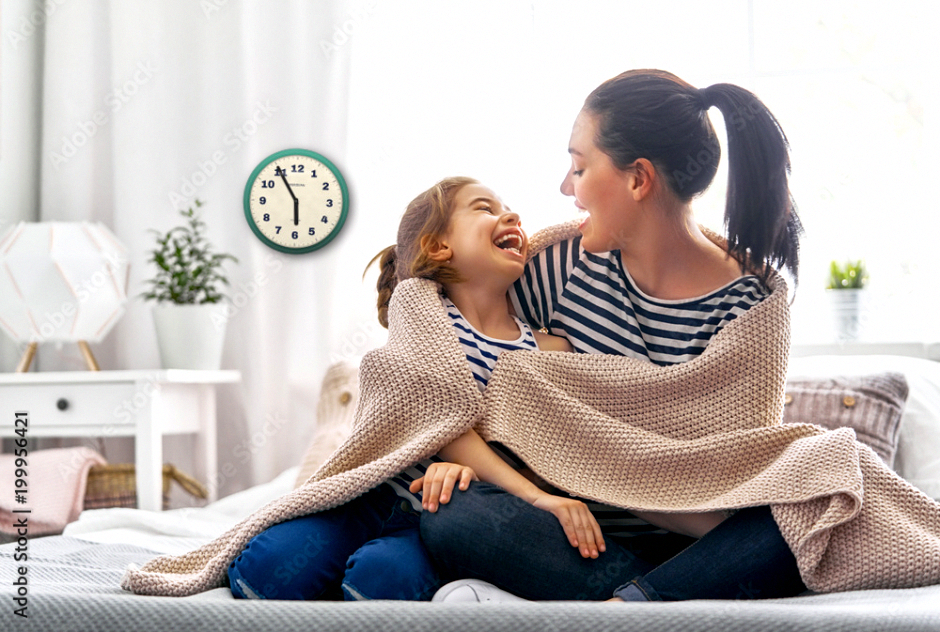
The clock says 5:55
